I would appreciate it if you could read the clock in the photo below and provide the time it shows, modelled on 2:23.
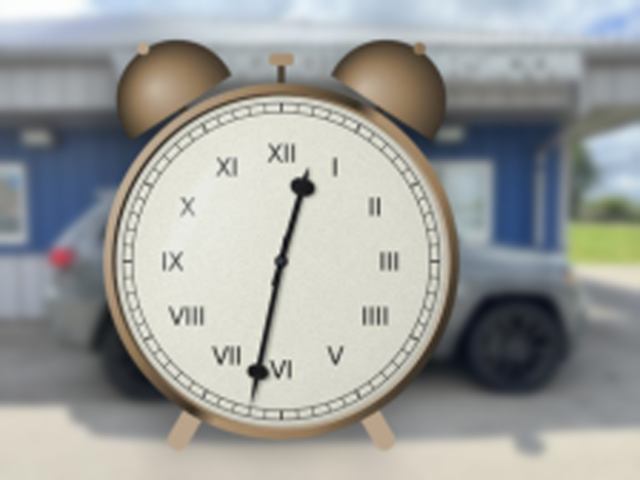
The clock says 12:32
